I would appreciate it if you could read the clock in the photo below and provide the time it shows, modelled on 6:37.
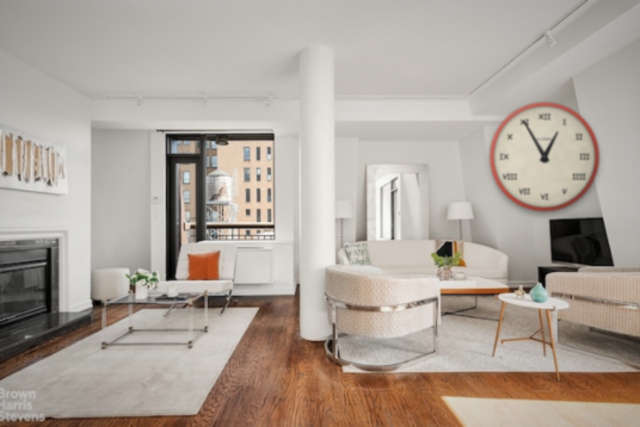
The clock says 12:55
